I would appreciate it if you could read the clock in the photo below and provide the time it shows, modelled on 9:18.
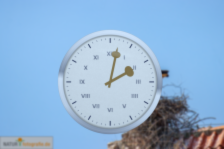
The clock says 2:02
